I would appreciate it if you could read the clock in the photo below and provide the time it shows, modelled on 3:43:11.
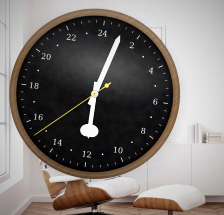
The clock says 12:02:38
